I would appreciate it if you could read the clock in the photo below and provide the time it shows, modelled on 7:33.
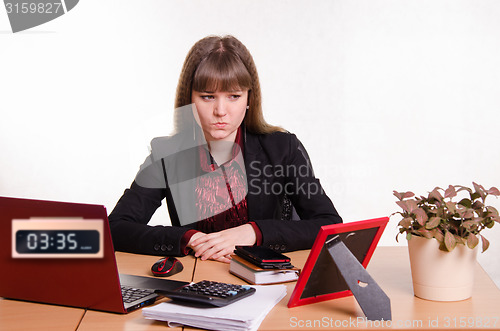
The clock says 3:35
